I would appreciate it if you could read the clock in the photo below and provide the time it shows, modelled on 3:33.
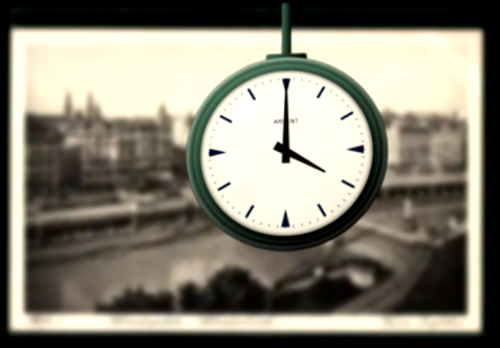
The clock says 4:00
